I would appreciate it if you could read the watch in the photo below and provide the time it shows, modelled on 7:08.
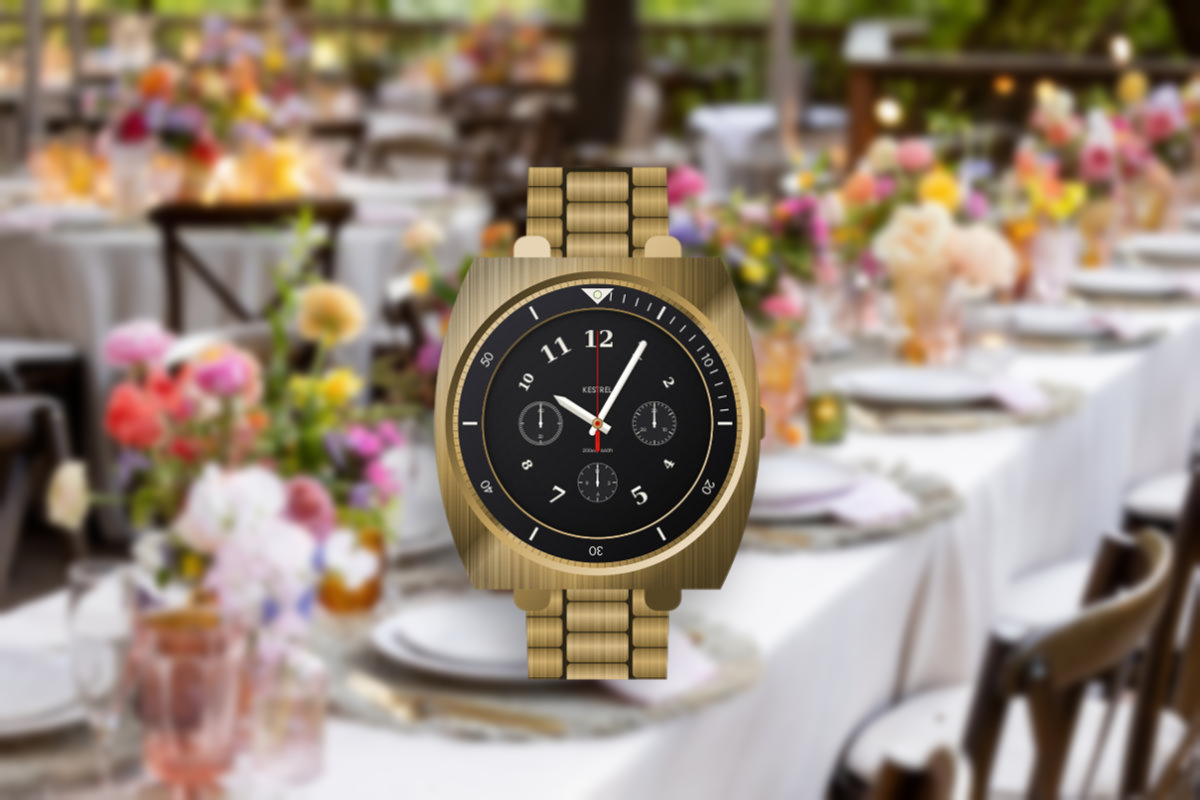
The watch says 10:05
